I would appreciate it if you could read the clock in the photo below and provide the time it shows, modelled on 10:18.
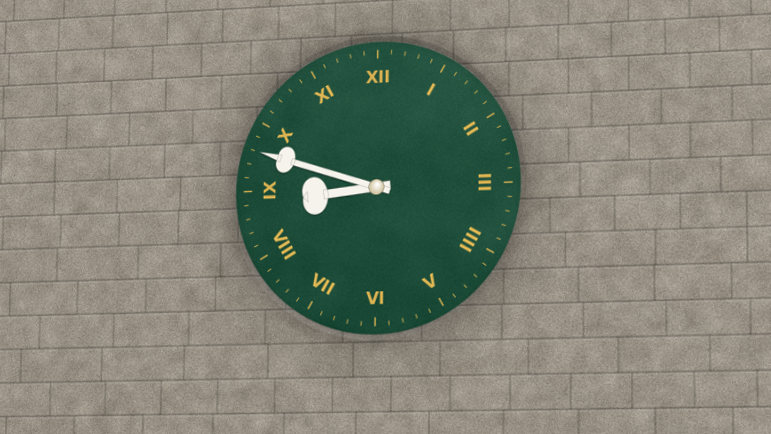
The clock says 8:48
